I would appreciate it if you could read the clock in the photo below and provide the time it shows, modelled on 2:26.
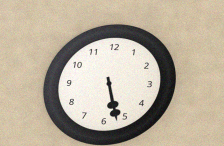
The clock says 5:27
